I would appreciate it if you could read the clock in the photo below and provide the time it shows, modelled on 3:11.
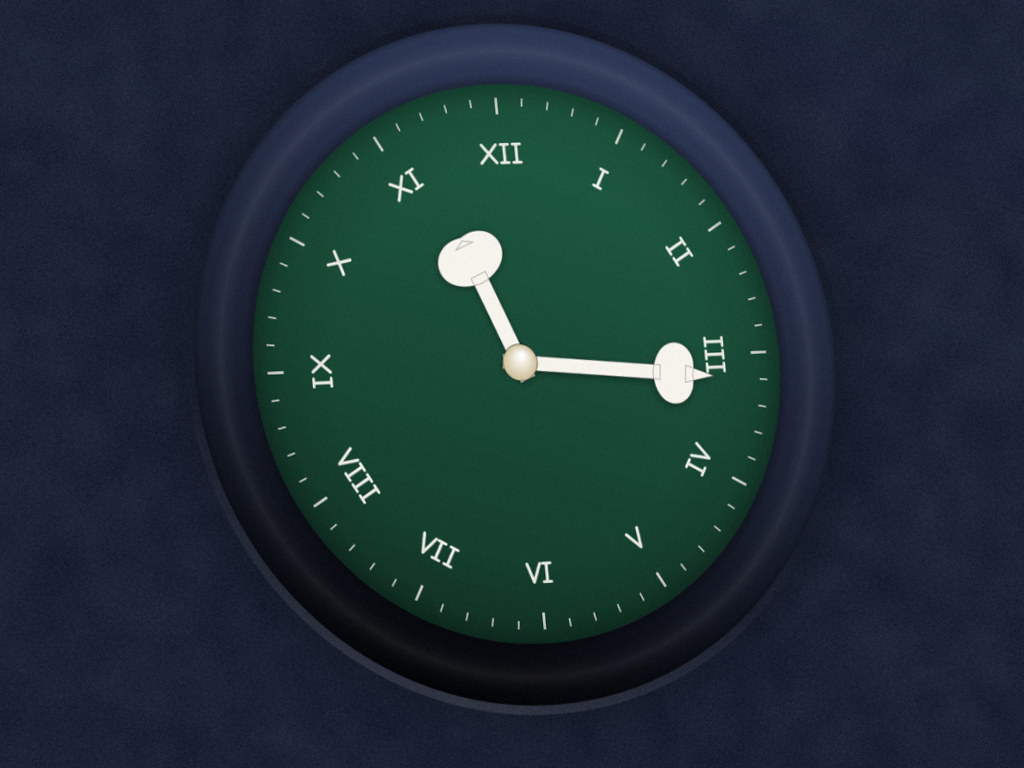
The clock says 11:16
